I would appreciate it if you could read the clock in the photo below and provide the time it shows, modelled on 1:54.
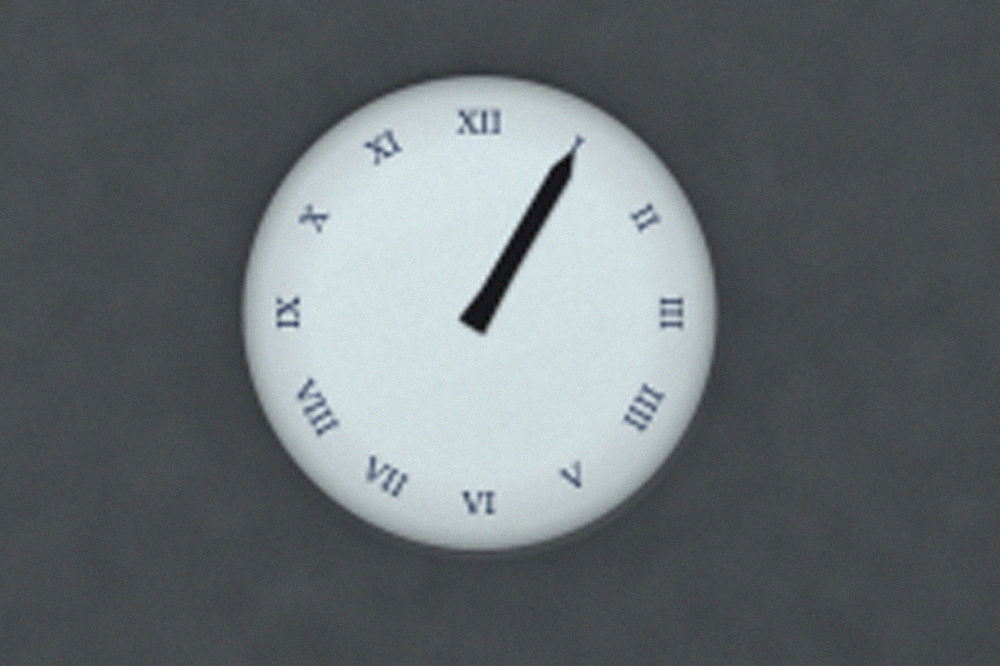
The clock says 1:05
